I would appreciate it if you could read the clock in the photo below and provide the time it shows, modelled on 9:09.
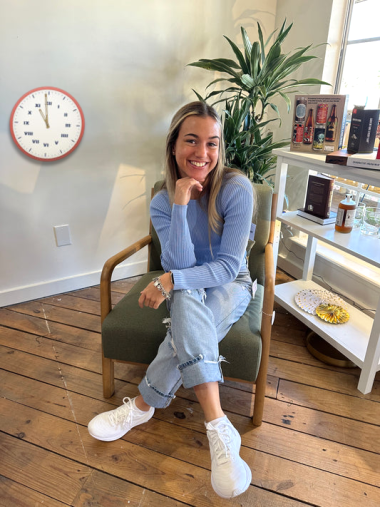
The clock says 10:59
